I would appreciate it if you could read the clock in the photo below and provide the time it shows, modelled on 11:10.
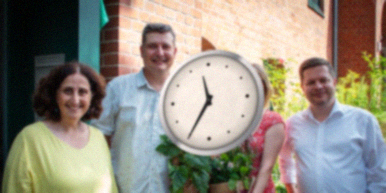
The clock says 11:35
